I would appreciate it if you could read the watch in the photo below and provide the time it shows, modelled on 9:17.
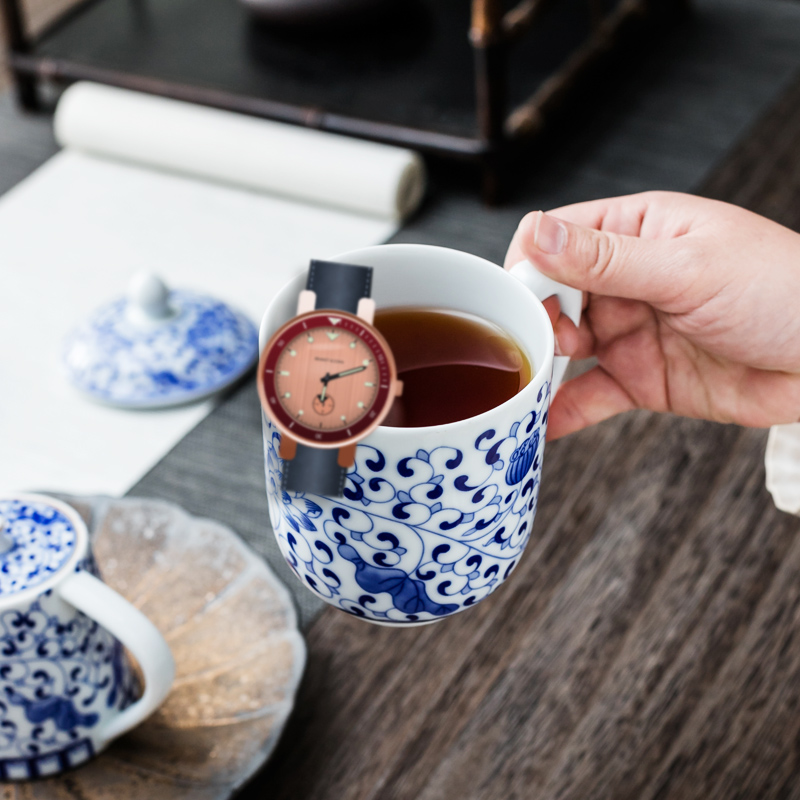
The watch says 6:11
